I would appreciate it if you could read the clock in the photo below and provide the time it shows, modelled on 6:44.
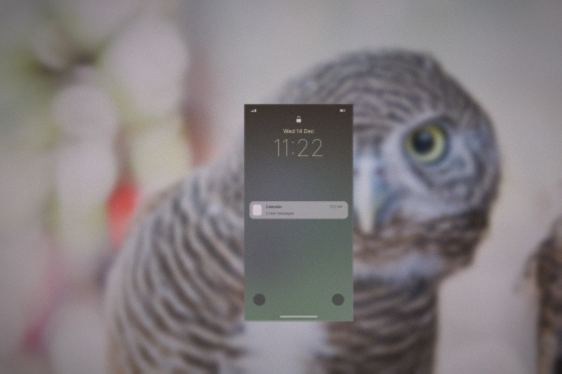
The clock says 11:22
